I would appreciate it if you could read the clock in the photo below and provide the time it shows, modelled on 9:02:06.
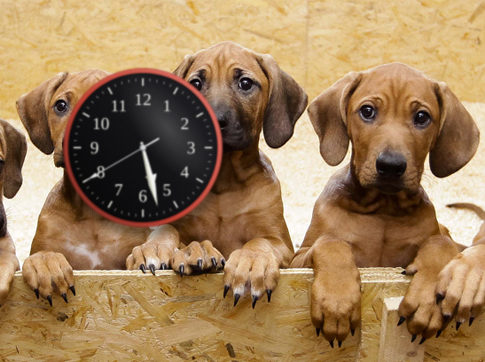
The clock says 5:27:40
